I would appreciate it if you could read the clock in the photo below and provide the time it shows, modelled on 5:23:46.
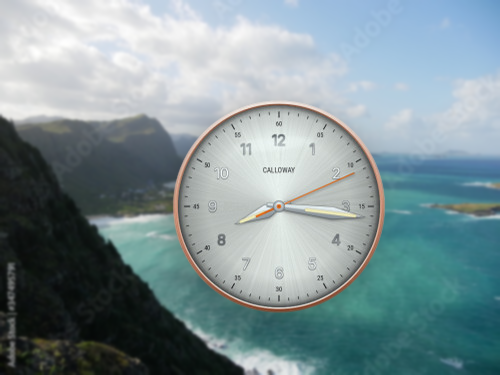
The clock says 8:16:11
